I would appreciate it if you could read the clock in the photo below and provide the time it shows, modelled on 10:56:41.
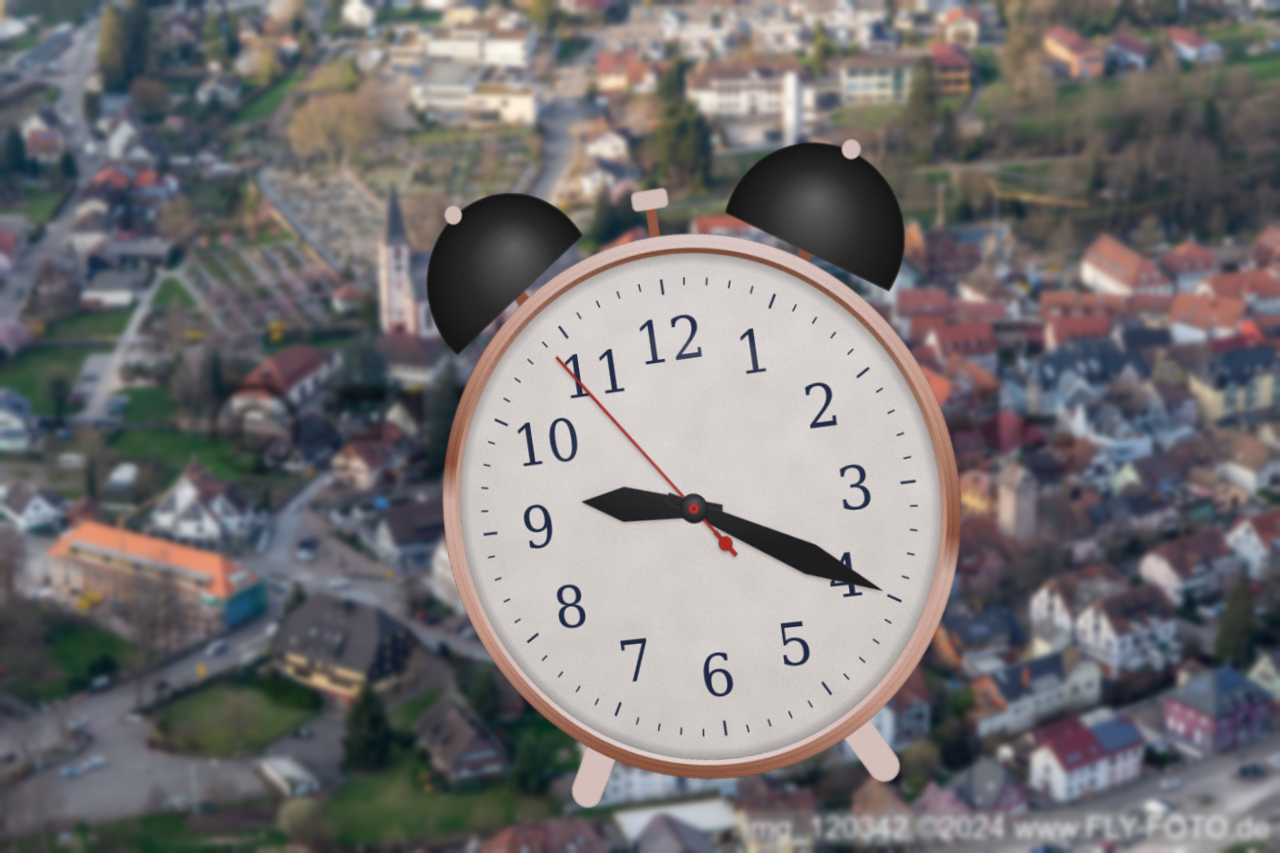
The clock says 9:19:54
